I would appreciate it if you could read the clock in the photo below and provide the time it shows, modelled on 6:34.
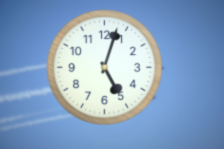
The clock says 5:03
